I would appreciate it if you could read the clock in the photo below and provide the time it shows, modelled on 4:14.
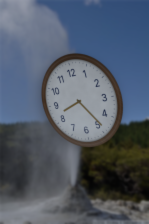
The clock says 8:24
